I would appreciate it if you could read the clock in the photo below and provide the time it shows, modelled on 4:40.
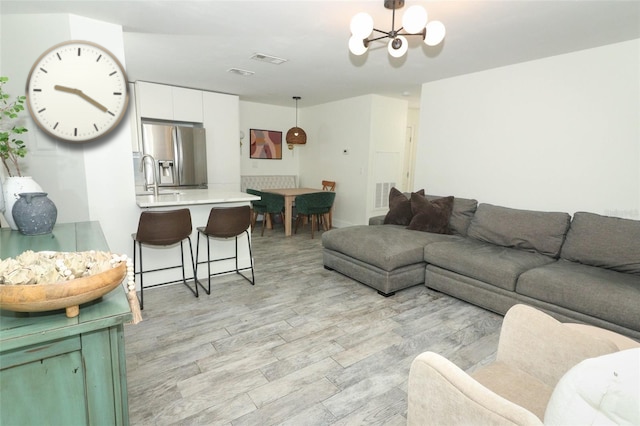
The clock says 9:20
